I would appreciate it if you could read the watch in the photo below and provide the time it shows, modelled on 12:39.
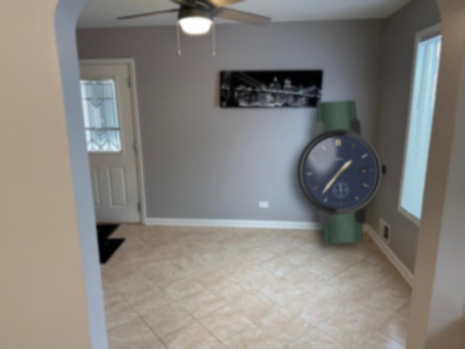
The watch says 1:37
